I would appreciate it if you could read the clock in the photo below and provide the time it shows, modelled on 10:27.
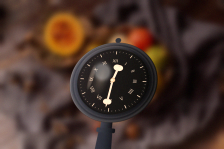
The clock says 12:31
